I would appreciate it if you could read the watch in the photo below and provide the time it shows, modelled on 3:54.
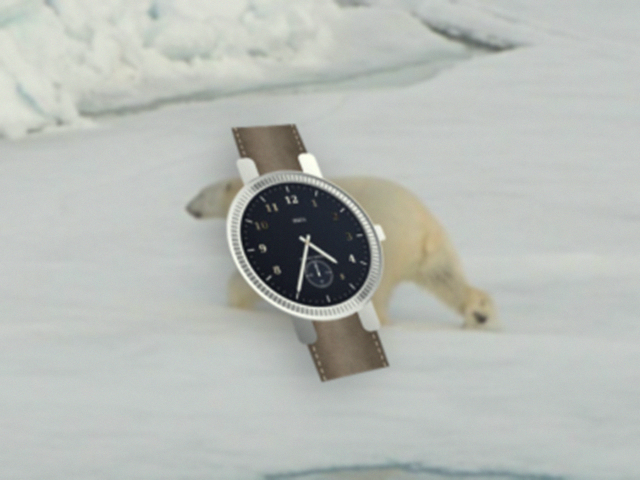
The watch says 4:35
